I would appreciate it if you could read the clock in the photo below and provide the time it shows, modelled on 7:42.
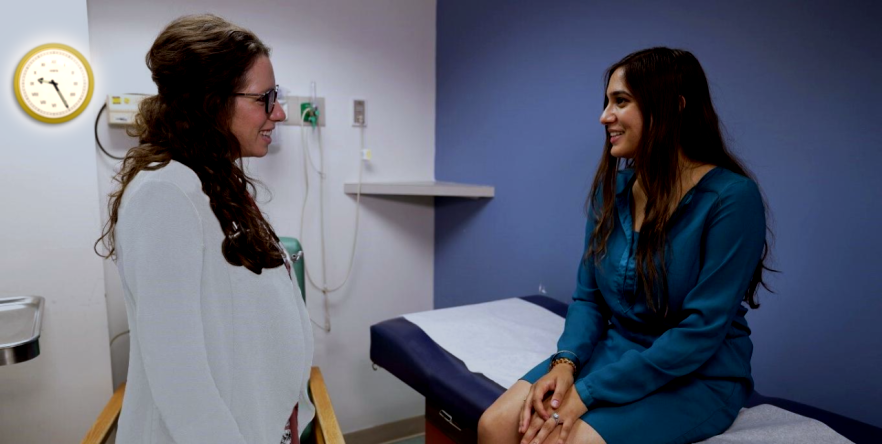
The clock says 9:25
